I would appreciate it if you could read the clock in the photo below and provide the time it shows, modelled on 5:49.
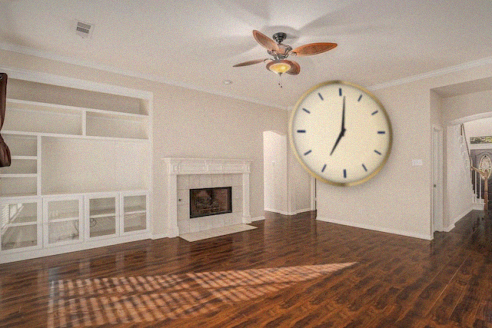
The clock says 7:01
